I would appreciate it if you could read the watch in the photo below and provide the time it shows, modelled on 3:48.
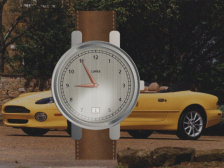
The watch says 8:55
